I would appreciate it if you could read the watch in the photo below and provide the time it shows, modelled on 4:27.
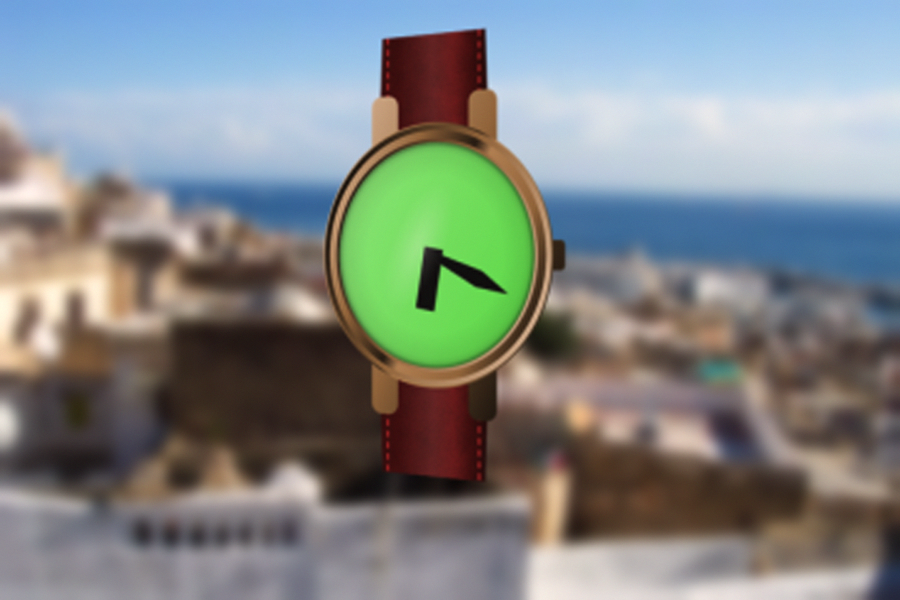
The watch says 6:19
